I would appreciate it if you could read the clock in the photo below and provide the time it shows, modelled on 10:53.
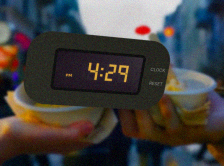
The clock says 4:29
